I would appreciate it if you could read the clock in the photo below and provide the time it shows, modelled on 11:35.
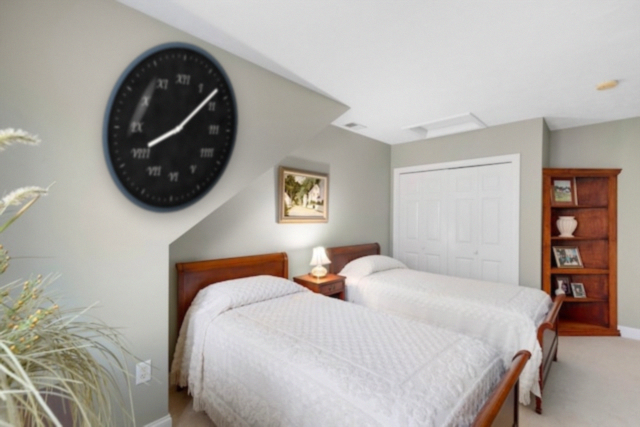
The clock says 8:08
